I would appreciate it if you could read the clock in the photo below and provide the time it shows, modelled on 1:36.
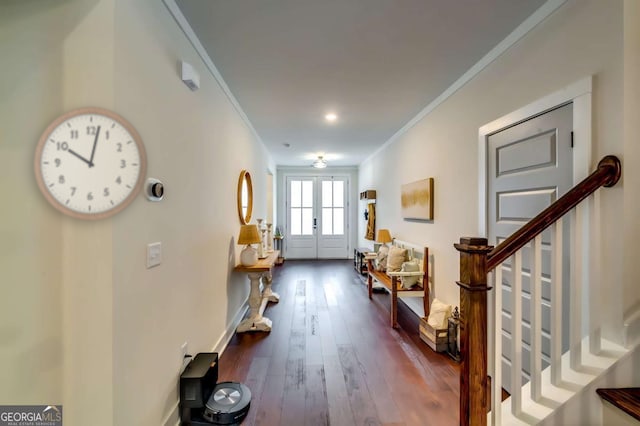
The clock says 10:02
